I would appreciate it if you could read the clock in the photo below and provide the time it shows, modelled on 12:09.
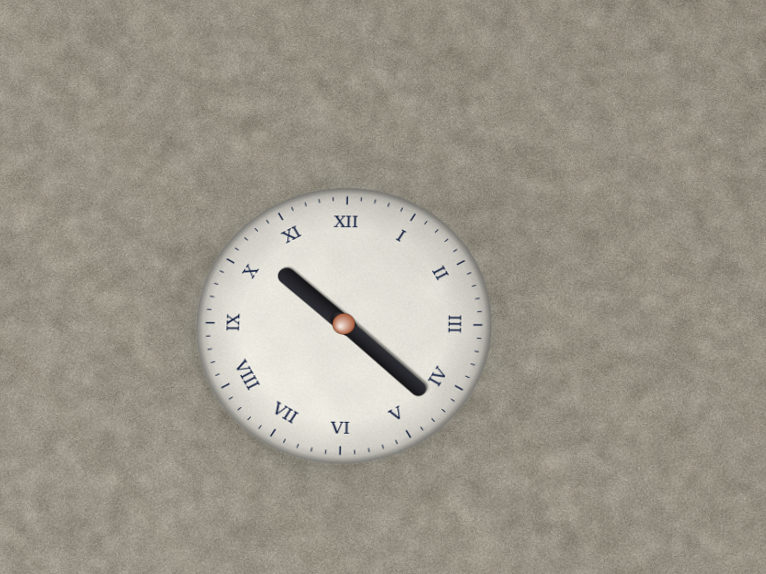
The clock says 10:22
